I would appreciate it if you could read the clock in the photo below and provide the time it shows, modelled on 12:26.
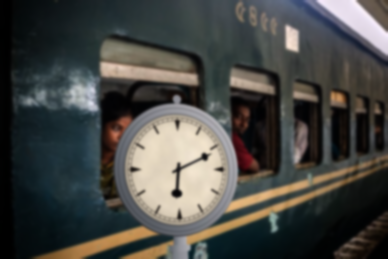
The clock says 6:11
